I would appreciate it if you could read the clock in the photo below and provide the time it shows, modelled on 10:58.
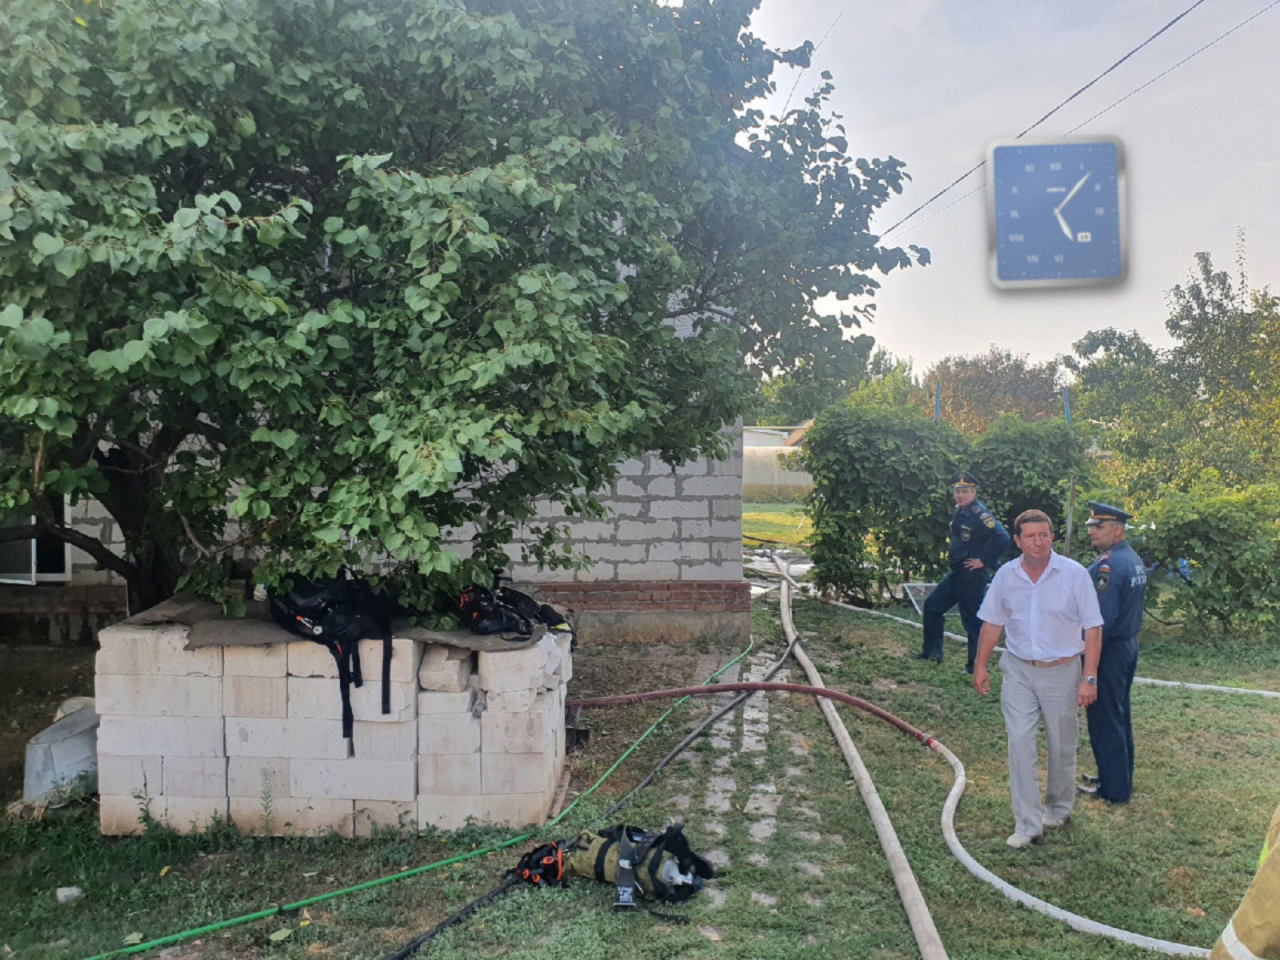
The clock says 5:07
